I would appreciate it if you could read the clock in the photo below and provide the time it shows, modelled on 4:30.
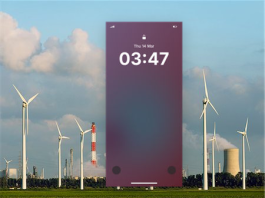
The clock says 3:47
